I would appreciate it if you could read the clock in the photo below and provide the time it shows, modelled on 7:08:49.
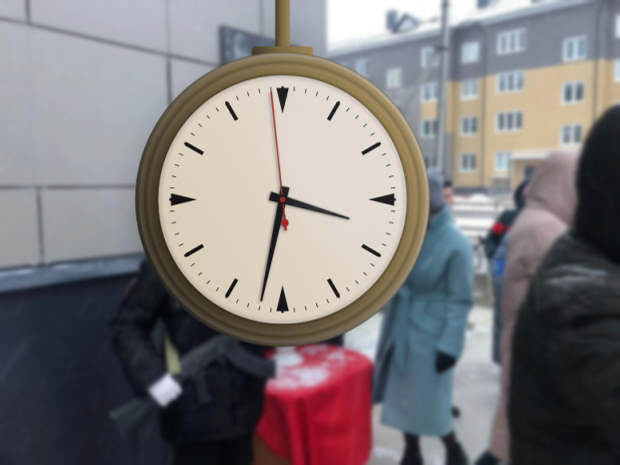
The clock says 3:31:59
